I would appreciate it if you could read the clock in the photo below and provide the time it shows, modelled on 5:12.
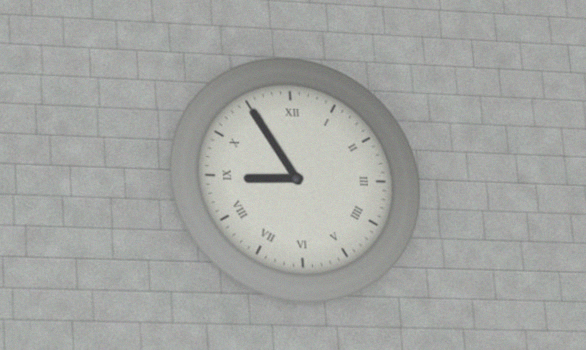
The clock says 8:55
